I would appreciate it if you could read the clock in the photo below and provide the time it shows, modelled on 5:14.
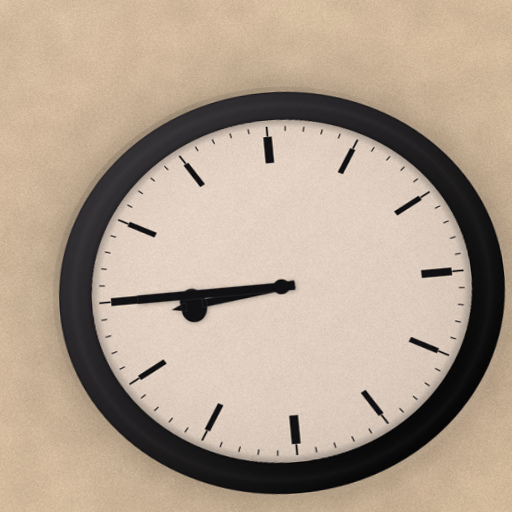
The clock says 8:45
